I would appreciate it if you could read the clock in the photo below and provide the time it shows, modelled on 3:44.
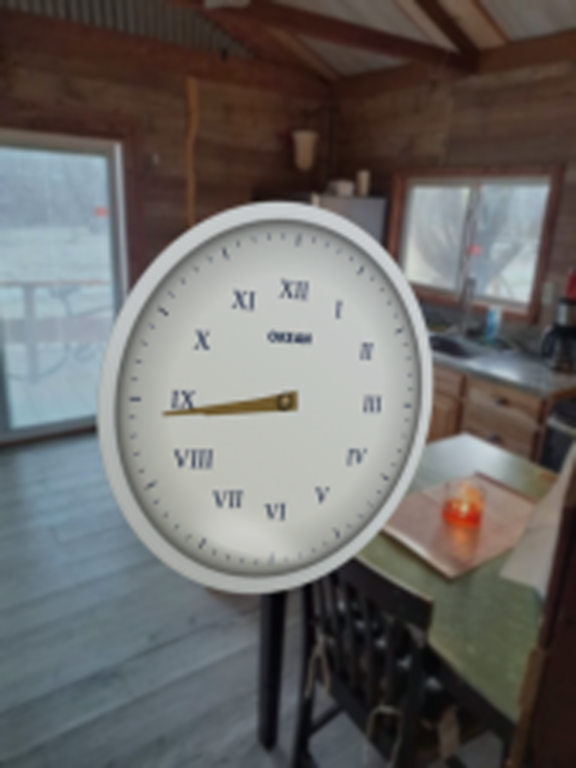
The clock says 8:44
